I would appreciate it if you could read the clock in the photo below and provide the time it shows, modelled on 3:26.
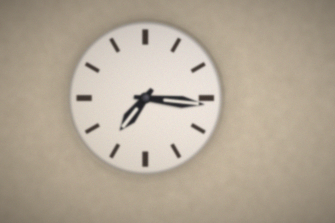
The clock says 7:16
